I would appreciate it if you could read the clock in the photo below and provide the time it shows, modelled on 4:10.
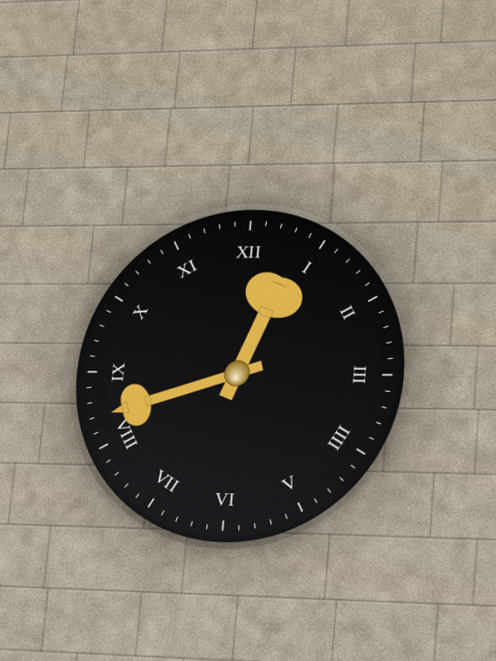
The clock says 12:42
